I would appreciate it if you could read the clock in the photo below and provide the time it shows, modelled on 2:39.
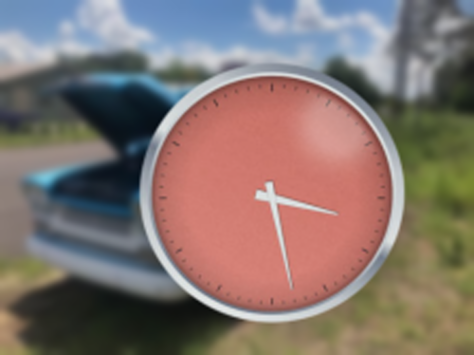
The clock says 3:28
